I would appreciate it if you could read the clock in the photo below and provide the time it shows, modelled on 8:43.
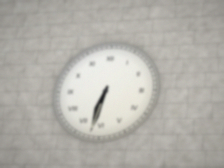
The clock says 6:32
